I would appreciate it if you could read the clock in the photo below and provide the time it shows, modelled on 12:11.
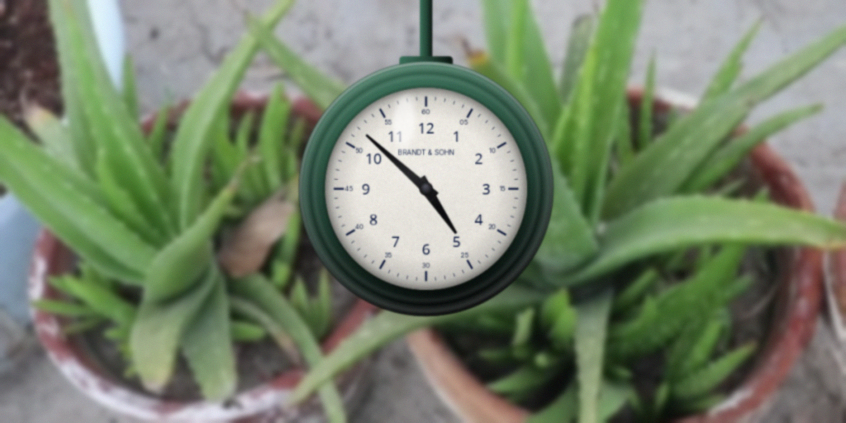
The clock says 4:52
